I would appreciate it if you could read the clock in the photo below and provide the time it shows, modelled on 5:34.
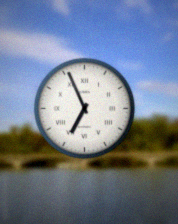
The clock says 6:56
